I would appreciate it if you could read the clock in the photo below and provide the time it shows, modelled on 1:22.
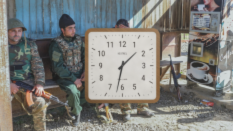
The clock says 1:32
